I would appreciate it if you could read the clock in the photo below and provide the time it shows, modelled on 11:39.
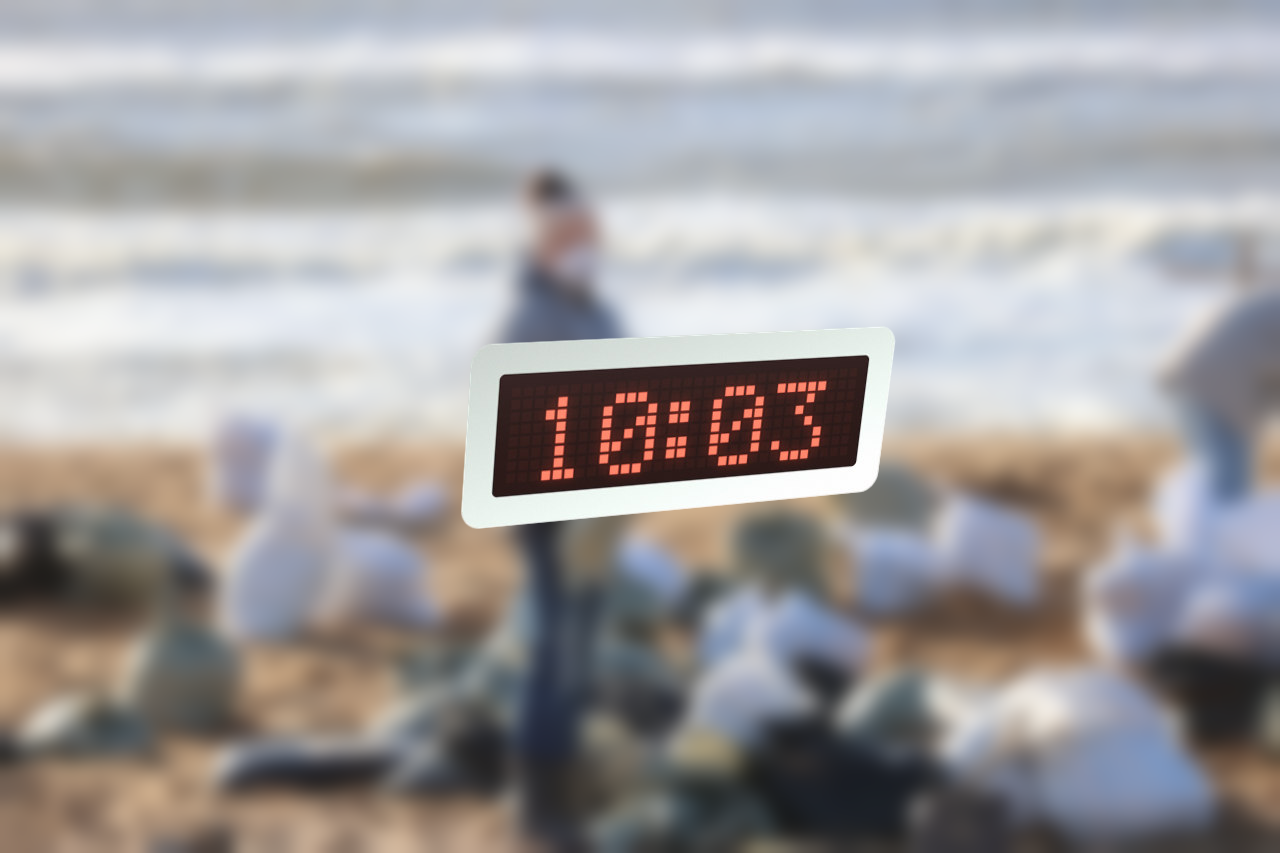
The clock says 10:03
